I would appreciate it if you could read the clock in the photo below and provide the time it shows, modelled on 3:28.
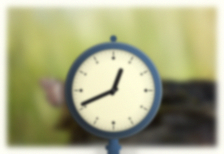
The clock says 12:41
